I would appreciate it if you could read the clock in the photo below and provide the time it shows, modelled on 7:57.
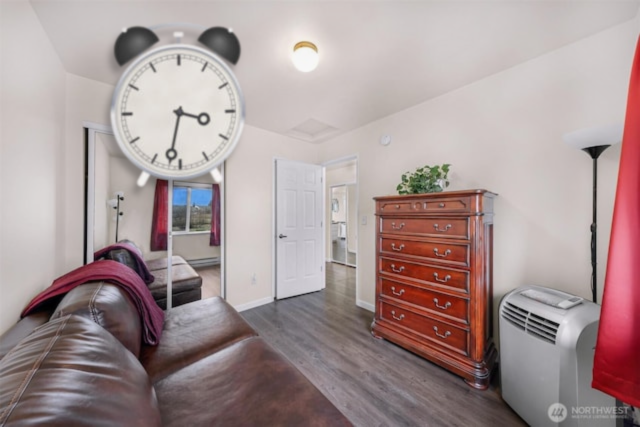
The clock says 3:32
